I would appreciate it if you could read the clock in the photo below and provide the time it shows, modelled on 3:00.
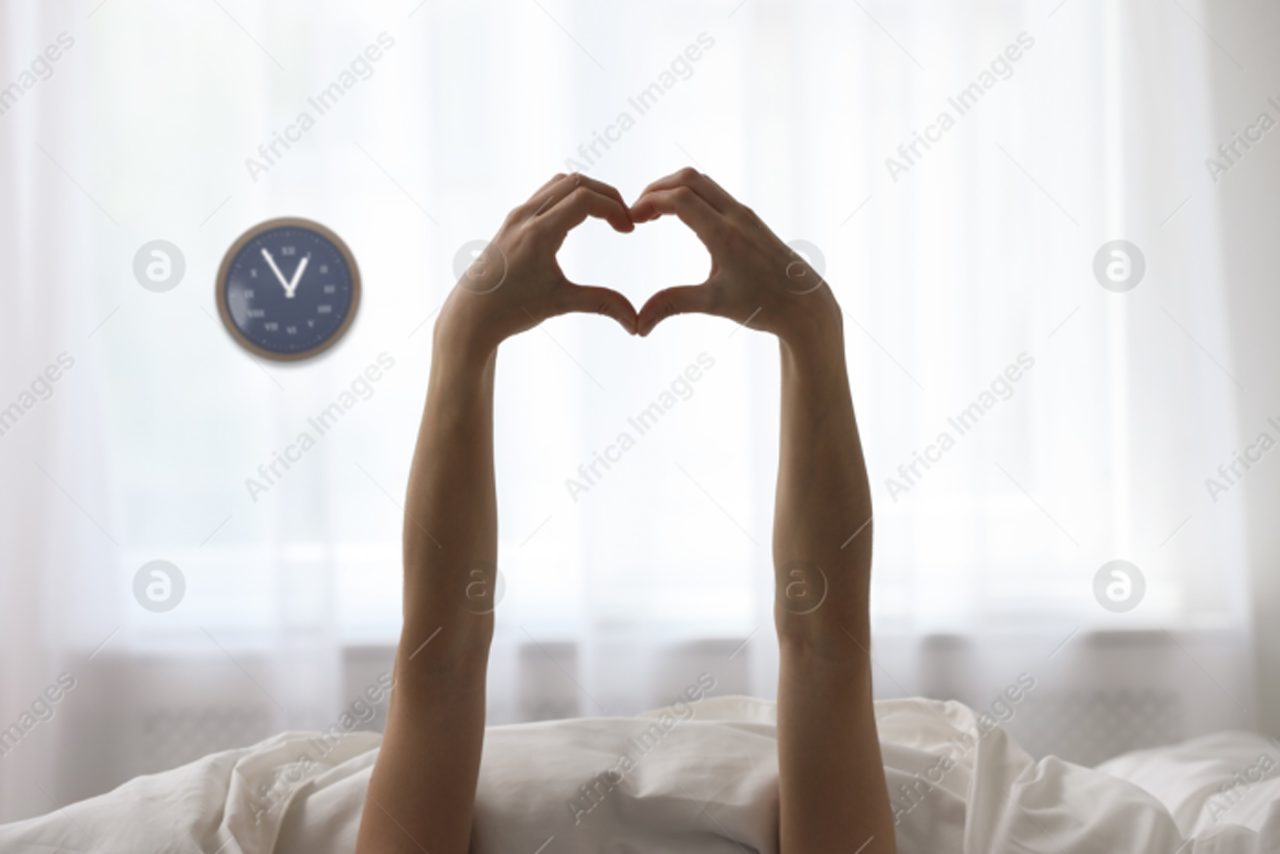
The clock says 12:55
